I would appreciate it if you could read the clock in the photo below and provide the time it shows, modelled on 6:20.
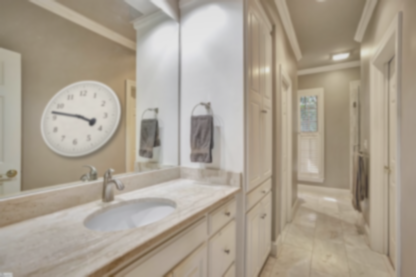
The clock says 3:47
